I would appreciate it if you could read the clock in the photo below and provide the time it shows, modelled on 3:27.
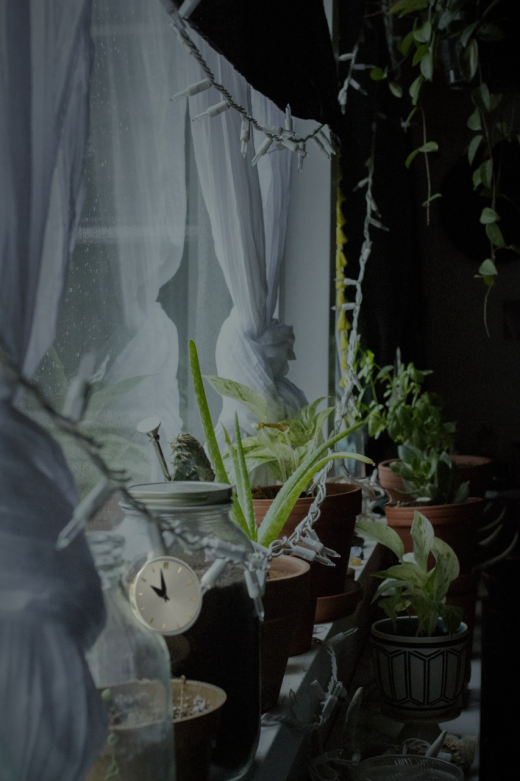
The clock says 9:58
